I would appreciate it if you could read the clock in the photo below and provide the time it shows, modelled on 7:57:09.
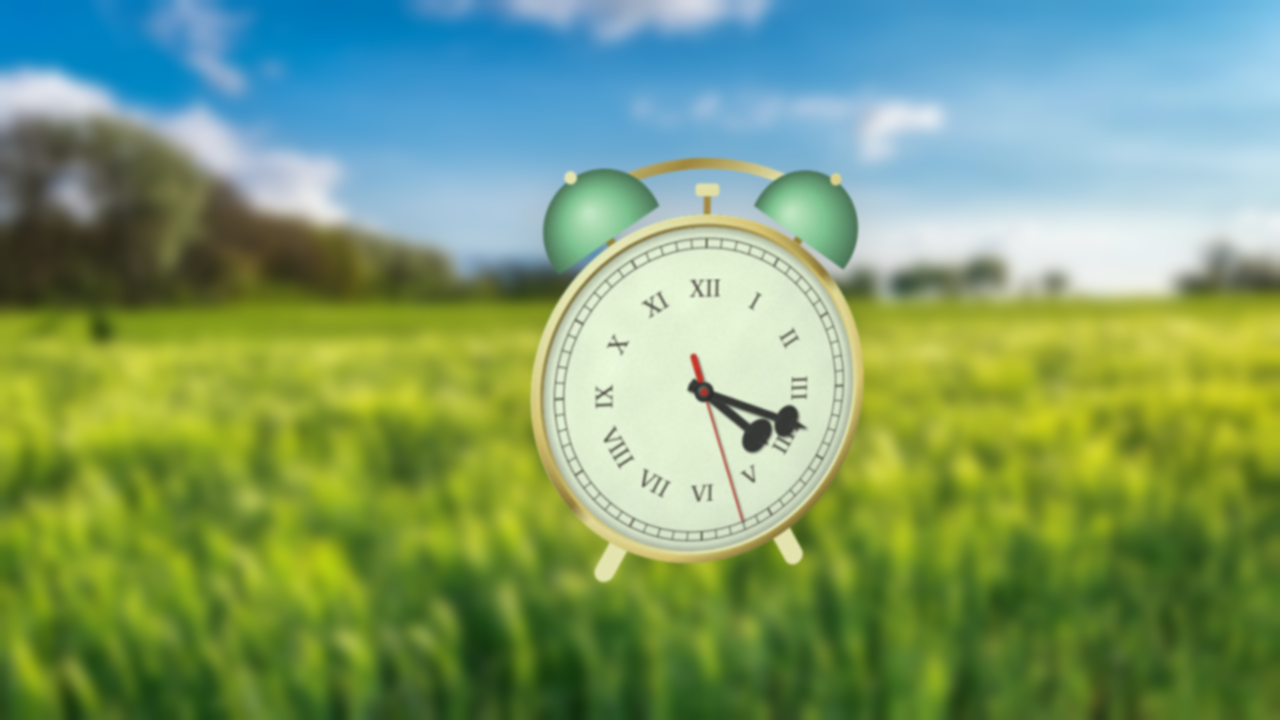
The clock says 4:18:27
